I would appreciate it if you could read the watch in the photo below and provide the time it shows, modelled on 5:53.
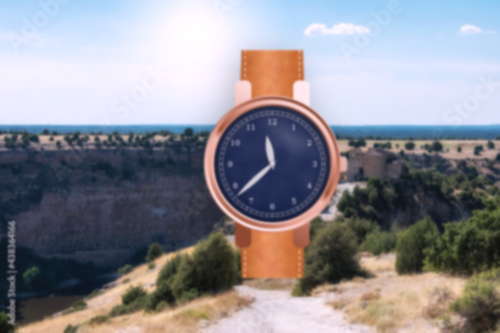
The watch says 11:38
